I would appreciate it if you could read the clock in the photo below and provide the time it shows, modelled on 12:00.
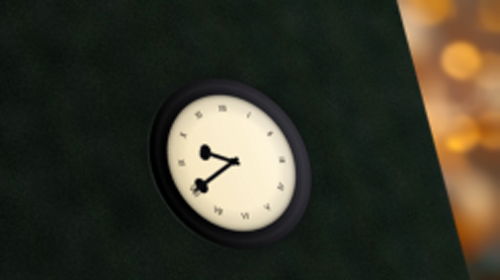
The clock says 9:40
